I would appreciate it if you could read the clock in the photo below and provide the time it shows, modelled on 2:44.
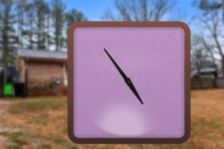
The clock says 4:54
